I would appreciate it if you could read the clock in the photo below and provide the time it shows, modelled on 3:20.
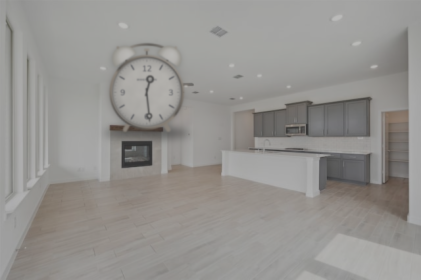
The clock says 12:29
